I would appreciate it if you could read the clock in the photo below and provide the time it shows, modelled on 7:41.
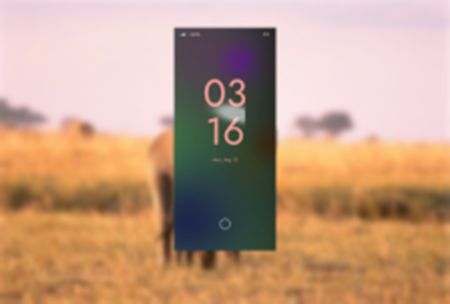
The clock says 3:16
